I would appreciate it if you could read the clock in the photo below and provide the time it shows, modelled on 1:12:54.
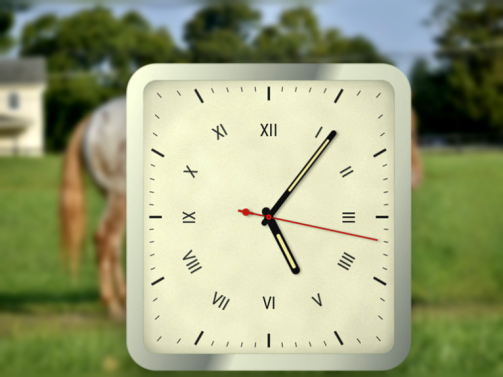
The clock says 5:06:17
